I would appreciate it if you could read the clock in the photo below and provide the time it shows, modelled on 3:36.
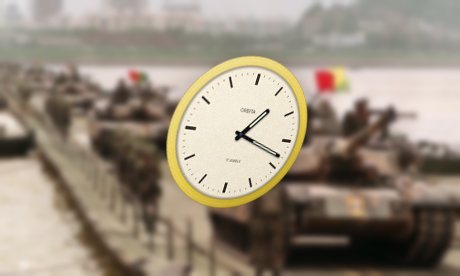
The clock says 1:18
